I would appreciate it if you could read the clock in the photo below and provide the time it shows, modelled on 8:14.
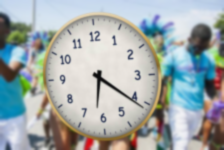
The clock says 6:21
